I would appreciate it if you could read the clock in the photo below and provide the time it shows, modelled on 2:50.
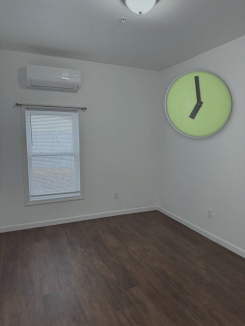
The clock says 6:59
